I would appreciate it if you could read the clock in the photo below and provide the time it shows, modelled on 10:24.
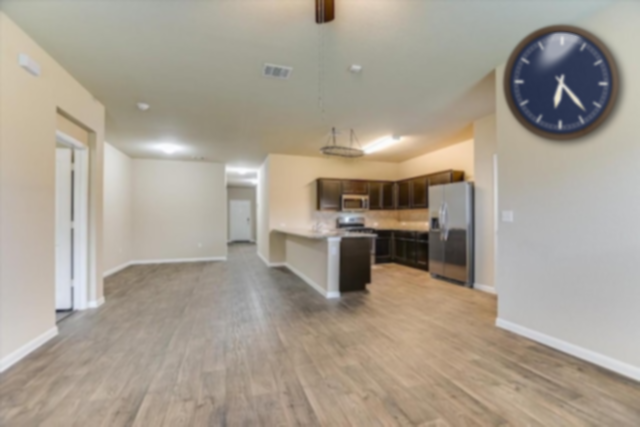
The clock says 6:23
